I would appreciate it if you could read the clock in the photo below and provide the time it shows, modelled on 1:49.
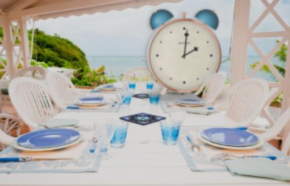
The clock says 2:01
